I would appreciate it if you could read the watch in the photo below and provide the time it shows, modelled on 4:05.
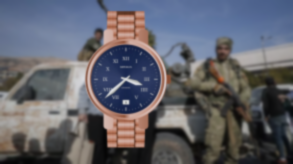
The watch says 3:38
